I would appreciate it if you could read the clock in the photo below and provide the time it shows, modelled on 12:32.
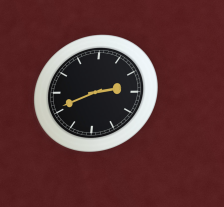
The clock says 2:41
